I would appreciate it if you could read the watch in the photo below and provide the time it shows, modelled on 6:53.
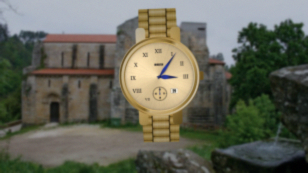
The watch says 3:06
